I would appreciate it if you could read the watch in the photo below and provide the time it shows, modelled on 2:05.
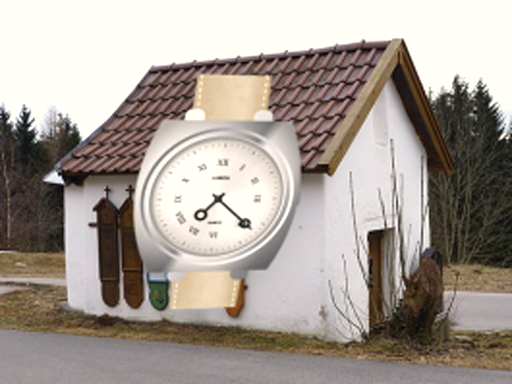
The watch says 7:22
